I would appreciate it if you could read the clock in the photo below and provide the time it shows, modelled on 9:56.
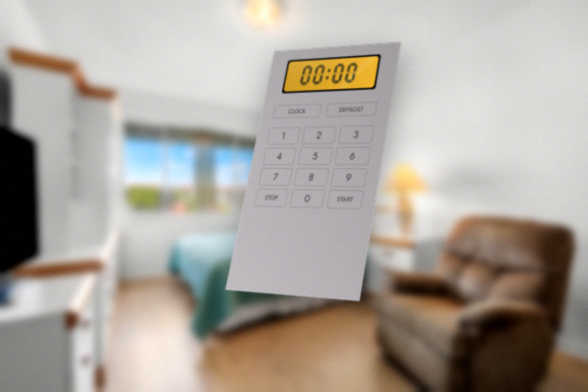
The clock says 0:00
